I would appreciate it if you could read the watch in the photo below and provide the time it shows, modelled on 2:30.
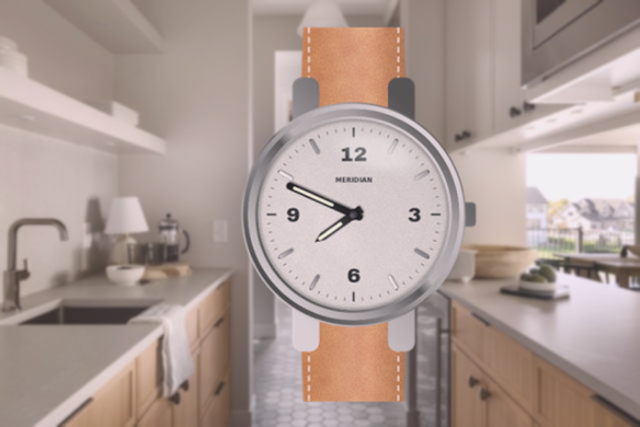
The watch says 7:49
